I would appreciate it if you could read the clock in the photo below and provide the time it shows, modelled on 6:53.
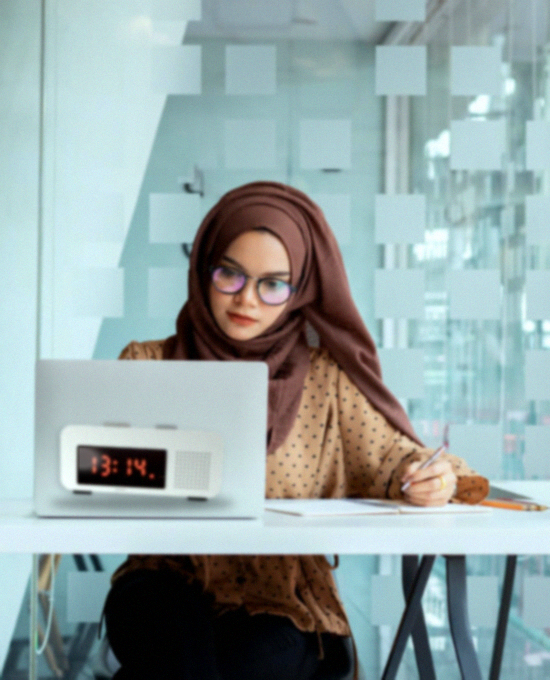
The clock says 13:14
